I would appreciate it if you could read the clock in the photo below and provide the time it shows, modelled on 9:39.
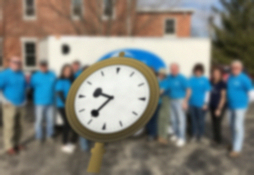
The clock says 9:36
